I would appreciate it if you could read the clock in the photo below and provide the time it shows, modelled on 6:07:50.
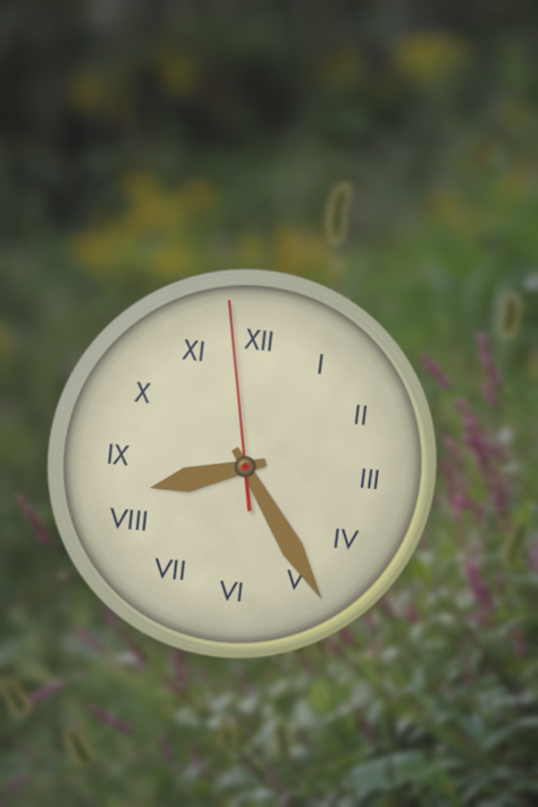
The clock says 8:23:58
